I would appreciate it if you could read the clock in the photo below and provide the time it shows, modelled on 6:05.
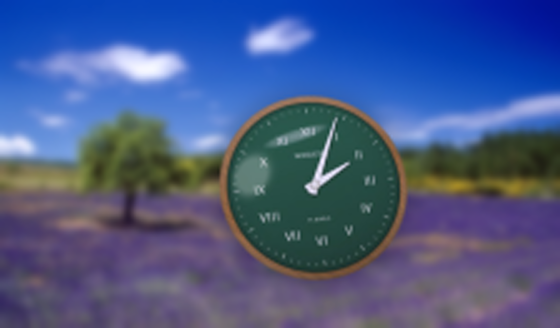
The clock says 2:04
